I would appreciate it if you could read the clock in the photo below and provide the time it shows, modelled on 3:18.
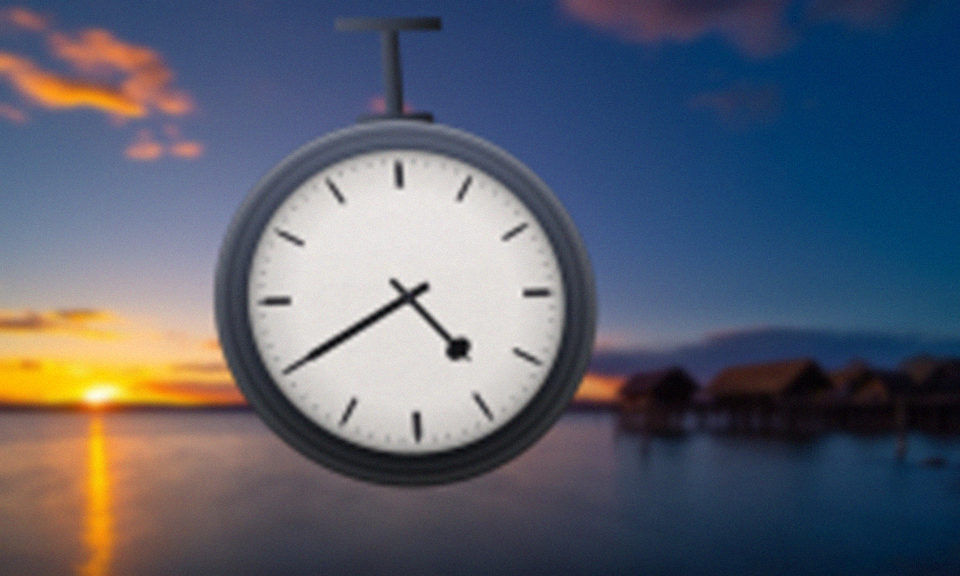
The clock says 4:40
